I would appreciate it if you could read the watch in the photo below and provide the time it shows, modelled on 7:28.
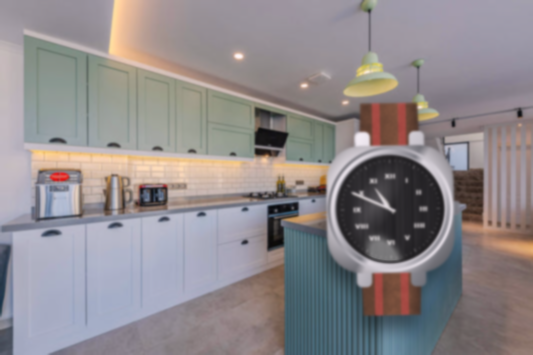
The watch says 10:49
